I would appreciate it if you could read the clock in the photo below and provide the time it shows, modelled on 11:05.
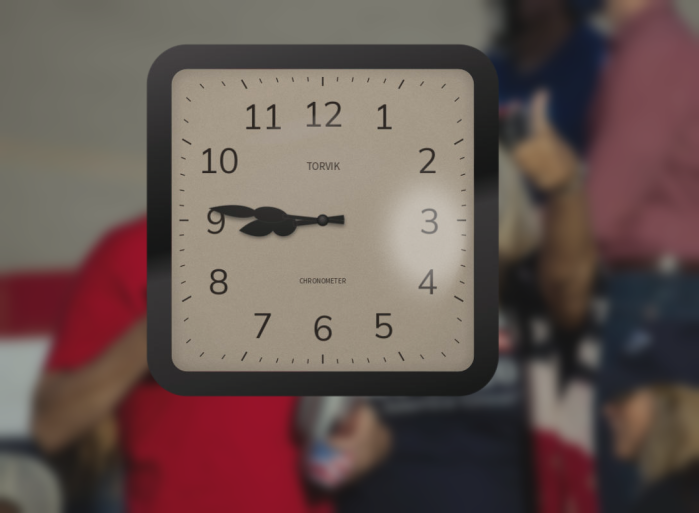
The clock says 8:46
